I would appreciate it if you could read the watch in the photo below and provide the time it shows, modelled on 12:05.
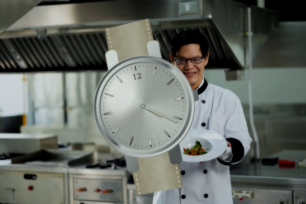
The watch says 4:21
